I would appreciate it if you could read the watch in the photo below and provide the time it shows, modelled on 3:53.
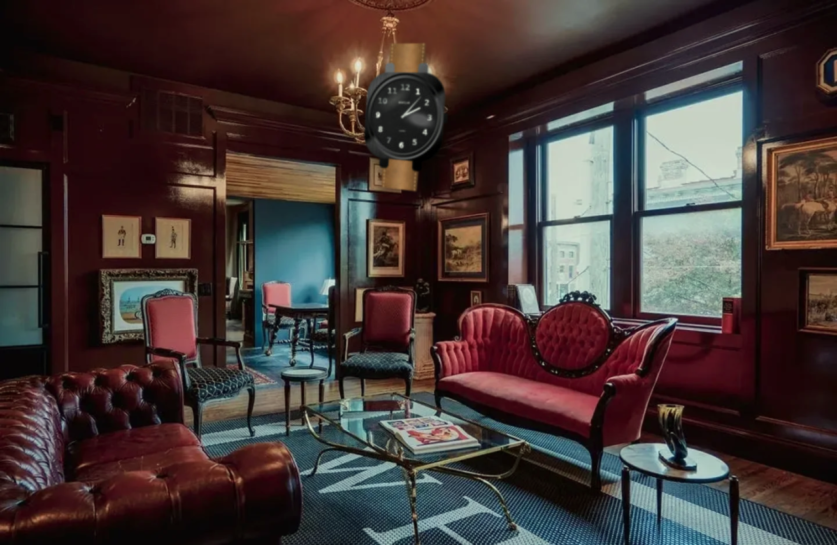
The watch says 2:07
